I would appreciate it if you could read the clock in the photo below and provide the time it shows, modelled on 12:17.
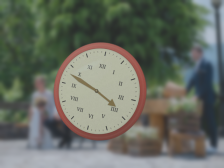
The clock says 3:48
